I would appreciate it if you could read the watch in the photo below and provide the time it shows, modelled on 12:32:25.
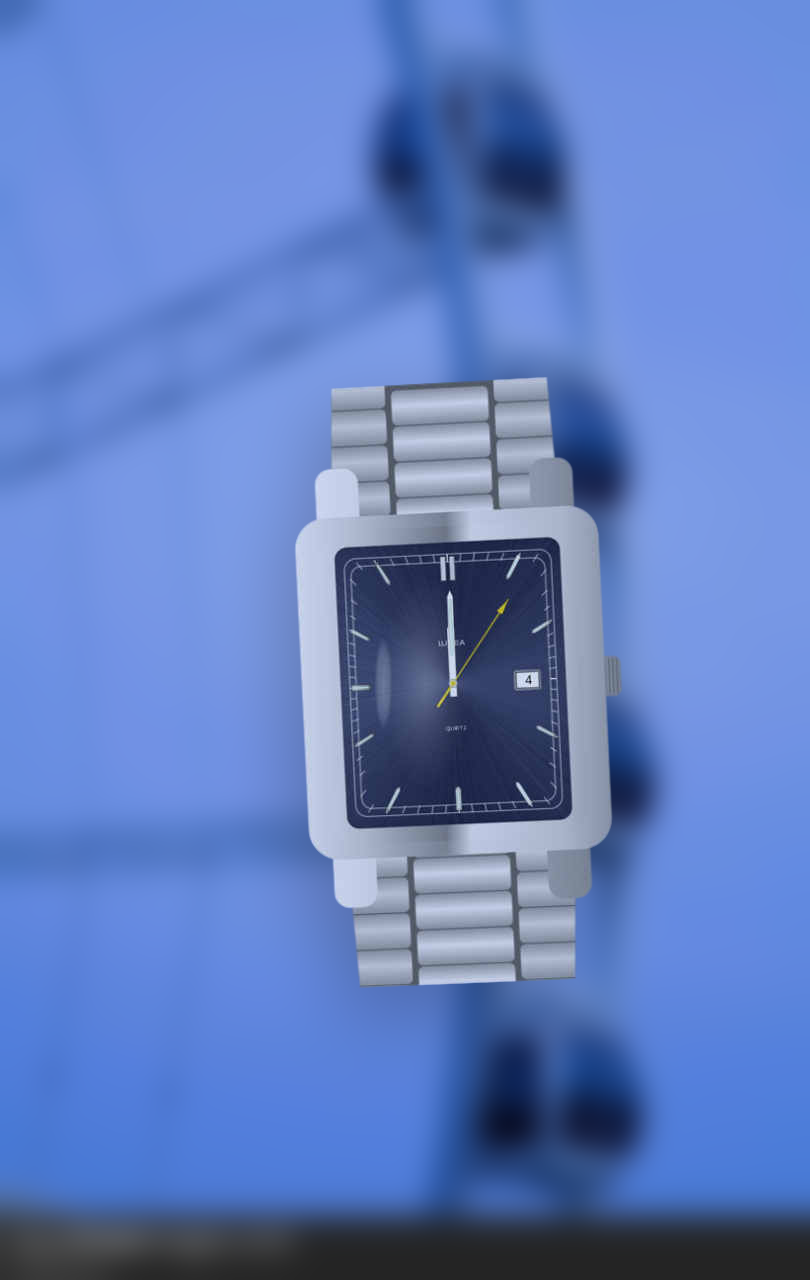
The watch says 12:00:06
